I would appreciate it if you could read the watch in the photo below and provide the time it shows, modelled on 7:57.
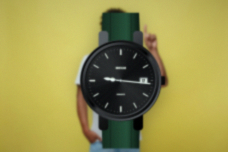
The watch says 9:16
